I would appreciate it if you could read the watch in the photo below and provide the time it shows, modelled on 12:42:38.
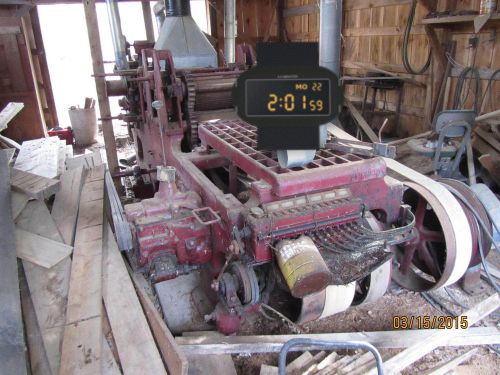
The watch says 2:01:59
